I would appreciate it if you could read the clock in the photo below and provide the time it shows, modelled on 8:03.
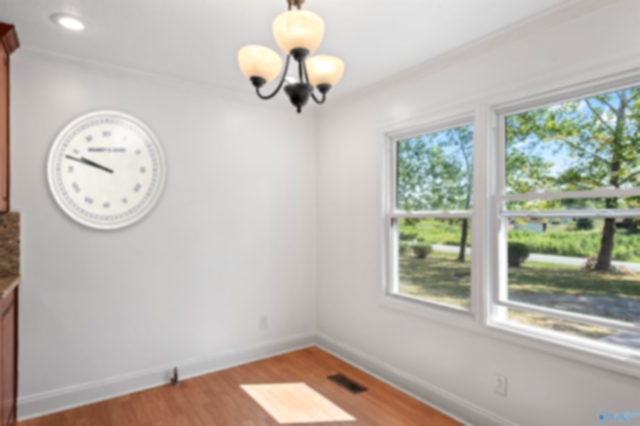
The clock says 9:48
